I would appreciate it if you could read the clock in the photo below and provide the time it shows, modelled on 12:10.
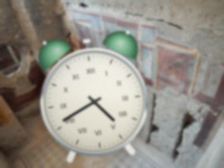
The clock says 4:41
